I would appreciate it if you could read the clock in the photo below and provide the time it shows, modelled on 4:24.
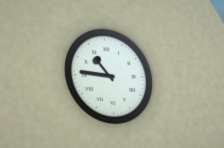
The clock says 10:46
